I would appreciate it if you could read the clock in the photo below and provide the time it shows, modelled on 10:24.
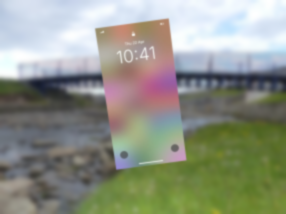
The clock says 10:41
